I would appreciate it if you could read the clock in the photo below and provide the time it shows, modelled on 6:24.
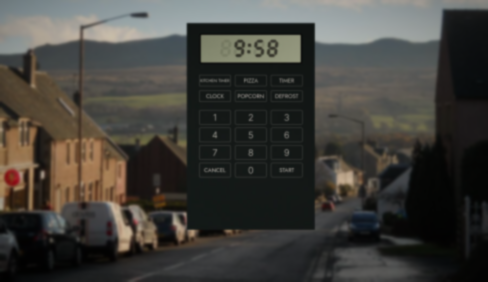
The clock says 9:58
